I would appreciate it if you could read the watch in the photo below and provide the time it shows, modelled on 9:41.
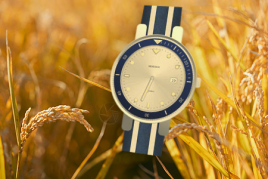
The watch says 6:33
